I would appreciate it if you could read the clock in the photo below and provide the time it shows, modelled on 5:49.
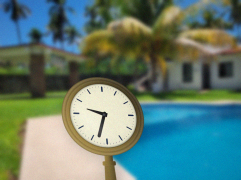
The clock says 9:33
